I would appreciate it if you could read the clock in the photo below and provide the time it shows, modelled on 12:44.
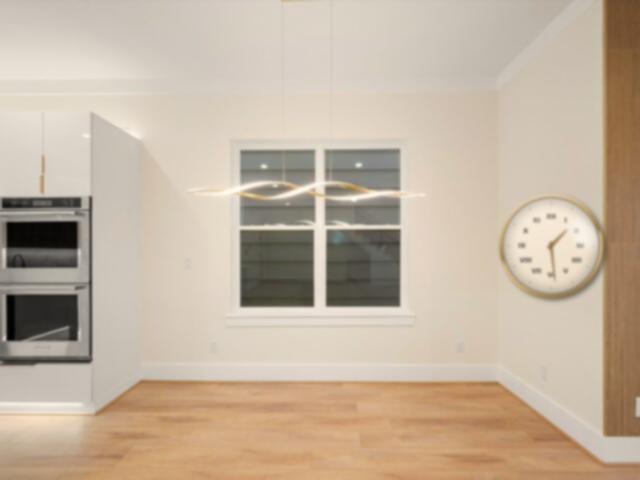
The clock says 1:29
